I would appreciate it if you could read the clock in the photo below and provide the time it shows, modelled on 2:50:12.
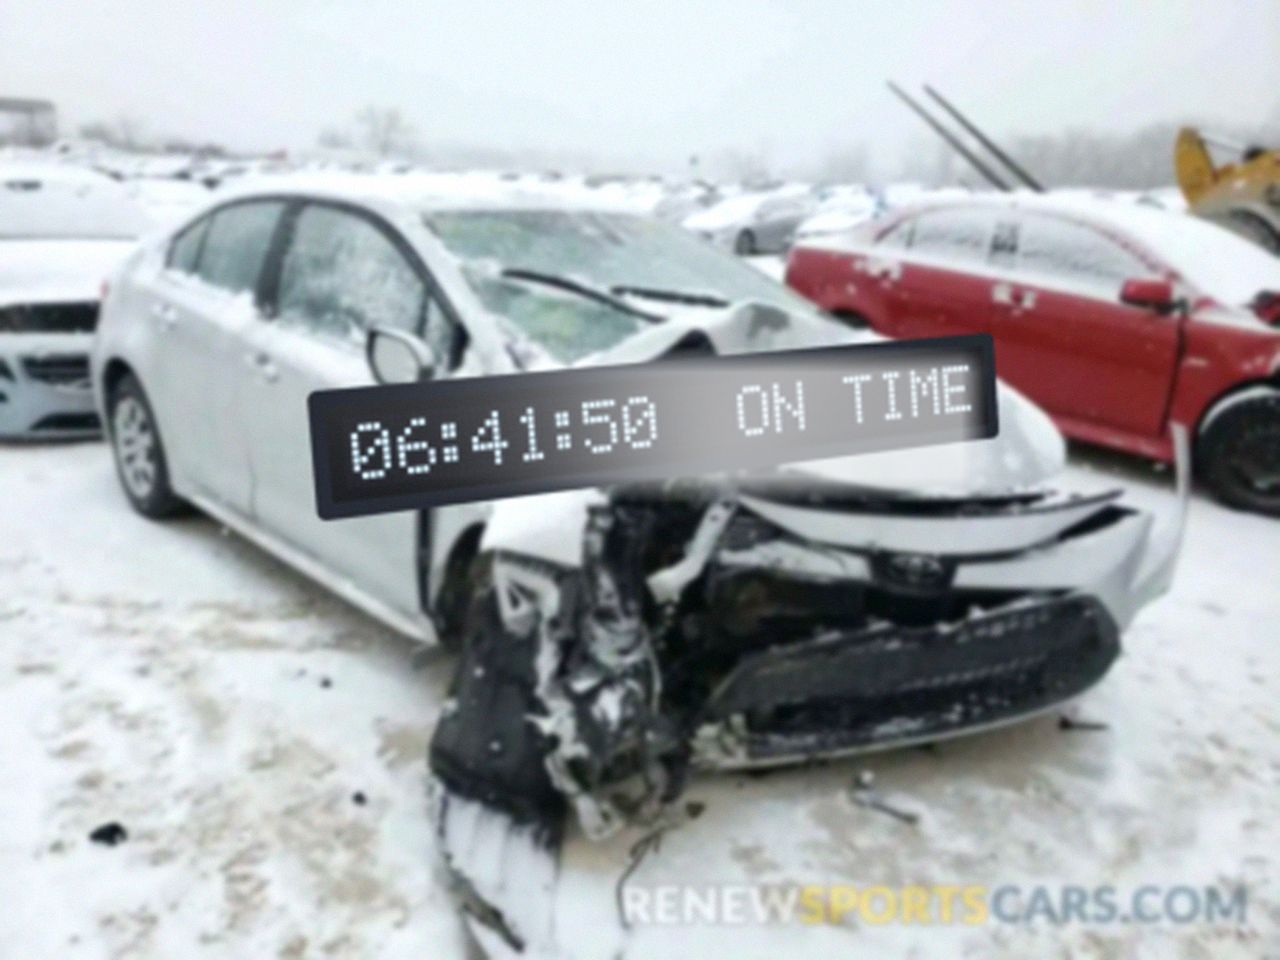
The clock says 6:41:50
